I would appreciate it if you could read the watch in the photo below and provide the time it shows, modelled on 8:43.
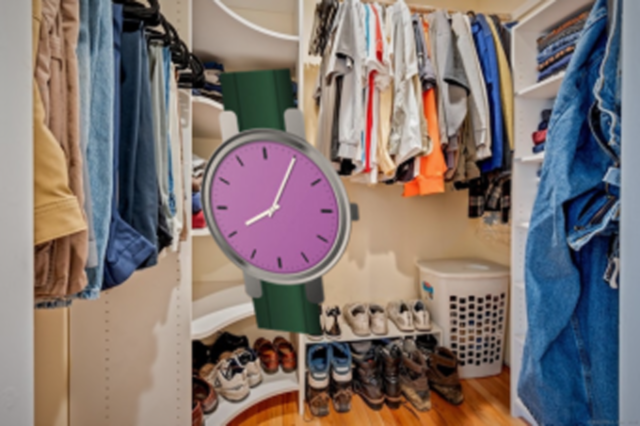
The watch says 8:05
